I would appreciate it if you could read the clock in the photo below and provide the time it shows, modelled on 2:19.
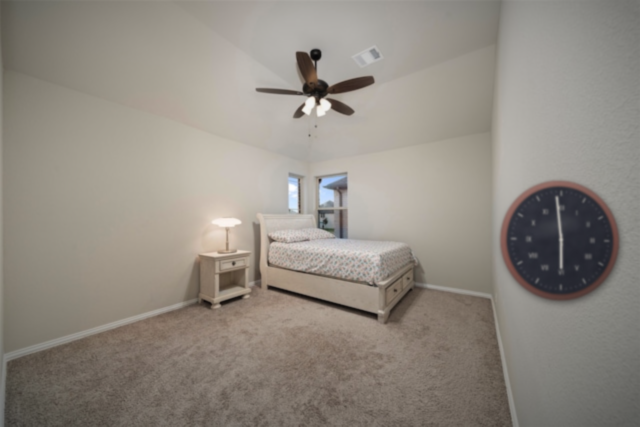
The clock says 5:59
